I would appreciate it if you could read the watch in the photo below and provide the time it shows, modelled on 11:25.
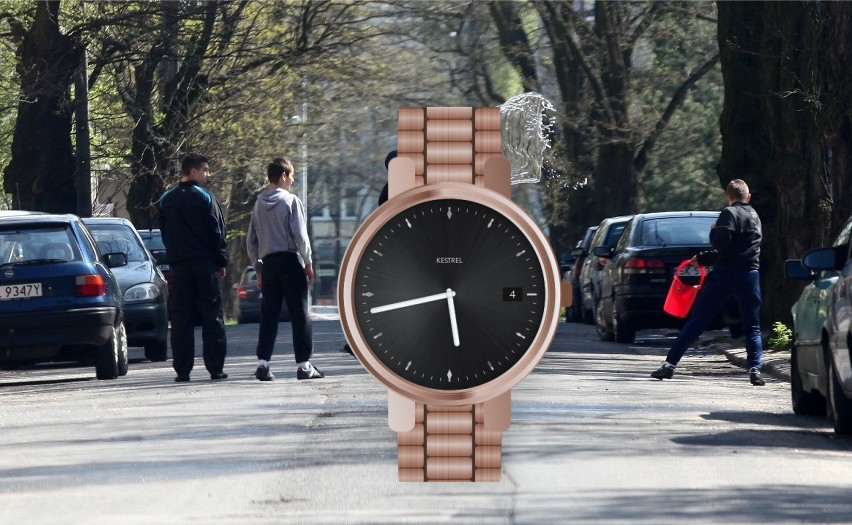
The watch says 5:43
